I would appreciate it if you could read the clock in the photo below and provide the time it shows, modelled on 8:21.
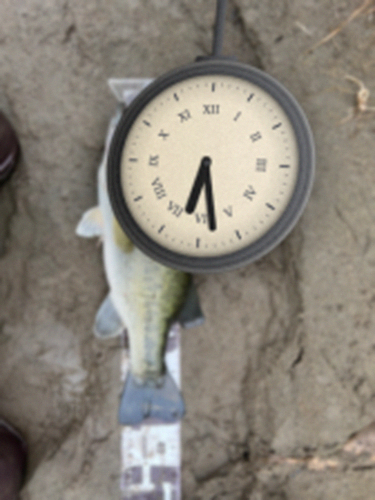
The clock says 6:28
